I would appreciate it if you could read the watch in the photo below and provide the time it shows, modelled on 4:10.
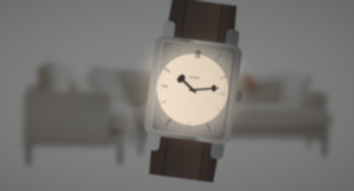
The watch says 10:13
